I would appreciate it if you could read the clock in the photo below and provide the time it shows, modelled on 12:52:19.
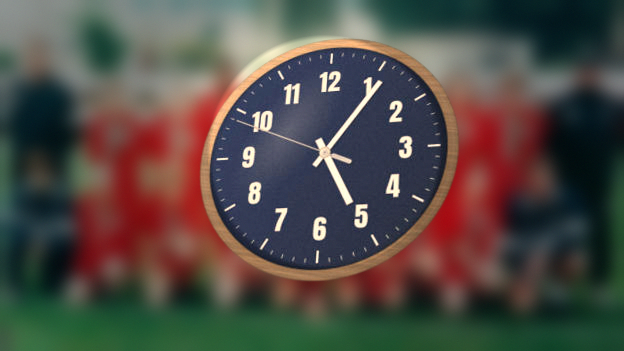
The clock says 5:05:49
